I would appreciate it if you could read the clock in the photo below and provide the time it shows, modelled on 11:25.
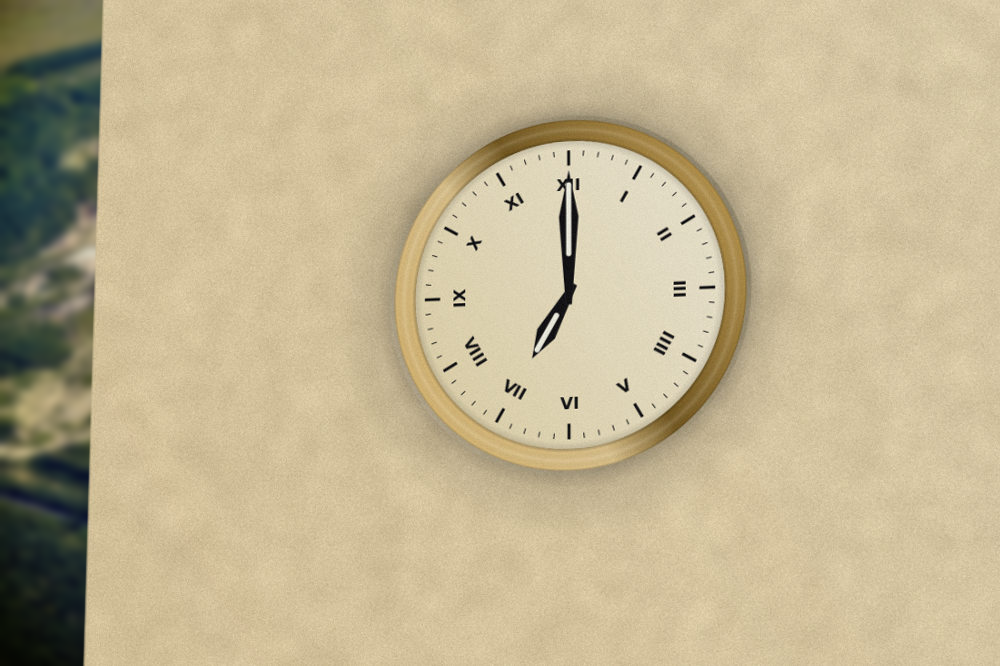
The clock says 7:00
